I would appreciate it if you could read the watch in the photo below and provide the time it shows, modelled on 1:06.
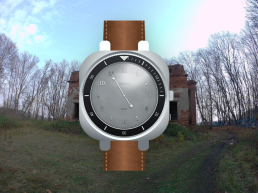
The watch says 4:55
